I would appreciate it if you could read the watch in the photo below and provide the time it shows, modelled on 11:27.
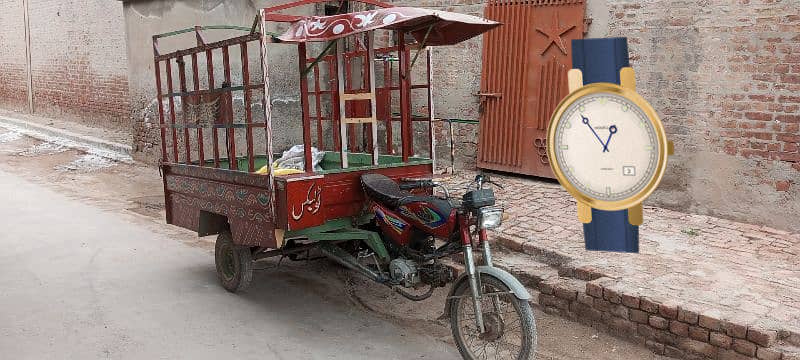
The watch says 12:54
